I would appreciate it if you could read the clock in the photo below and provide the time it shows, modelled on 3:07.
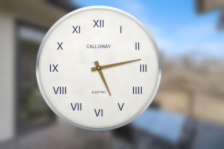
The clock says 5:13
